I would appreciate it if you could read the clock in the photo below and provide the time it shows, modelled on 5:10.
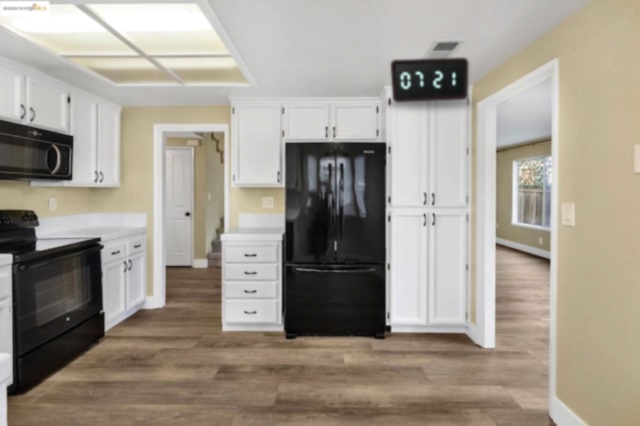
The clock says 7:21
